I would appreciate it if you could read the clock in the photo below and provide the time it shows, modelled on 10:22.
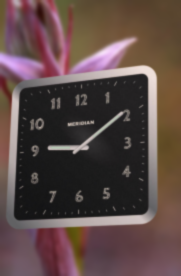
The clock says 9:09
